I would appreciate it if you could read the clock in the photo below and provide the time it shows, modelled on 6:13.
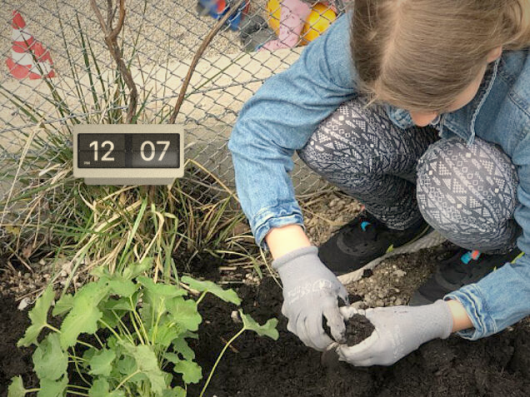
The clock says 12:07
